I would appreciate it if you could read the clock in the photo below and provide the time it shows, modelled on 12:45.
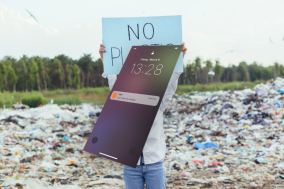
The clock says 13:28
